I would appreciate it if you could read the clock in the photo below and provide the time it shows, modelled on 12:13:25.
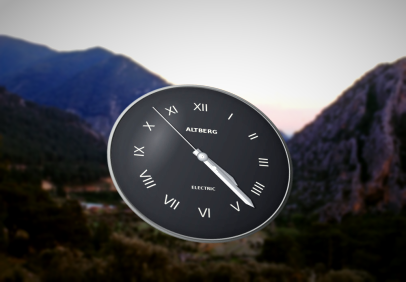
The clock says 4:22:53
